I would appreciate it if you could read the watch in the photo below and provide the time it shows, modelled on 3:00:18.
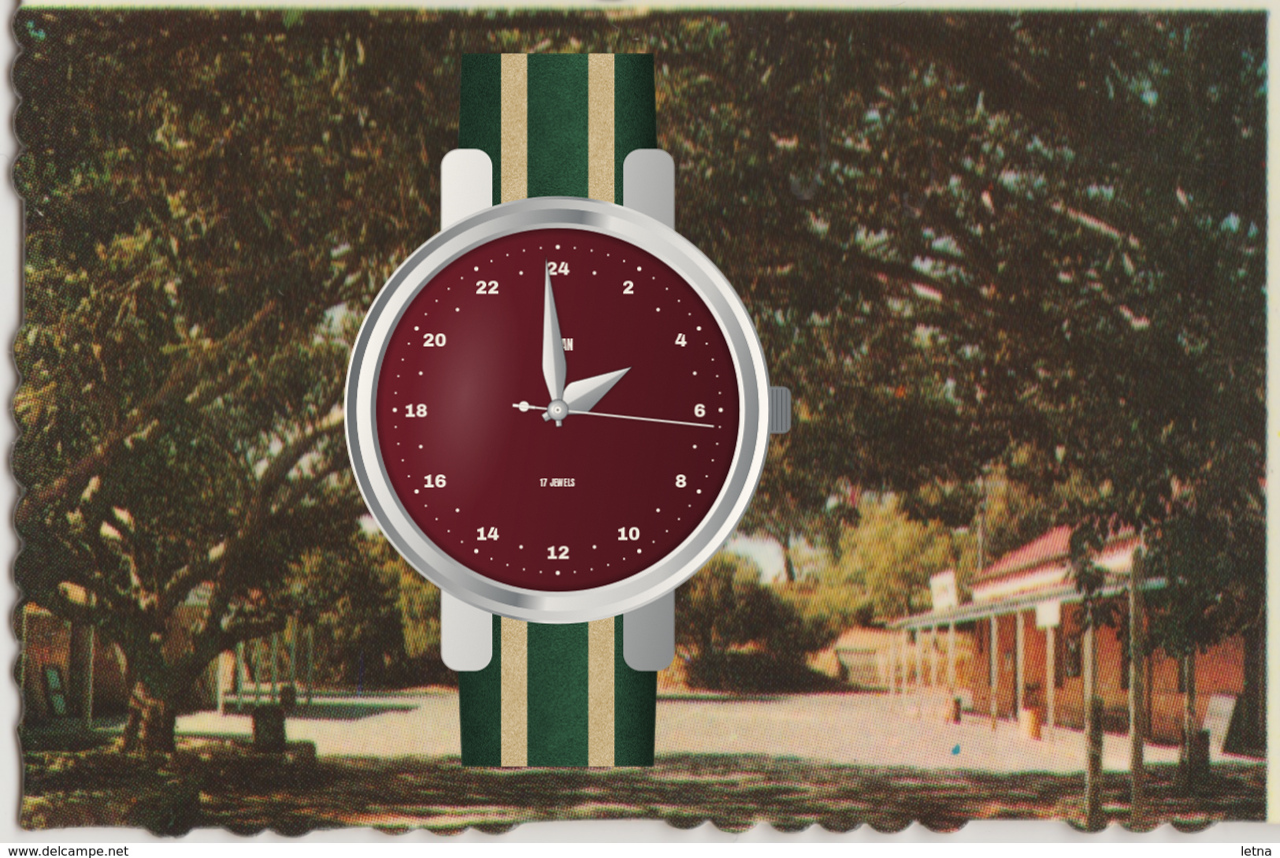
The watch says 3:59:16
